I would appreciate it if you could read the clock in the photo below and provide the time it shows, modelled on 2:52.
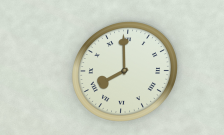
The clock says 7:59
